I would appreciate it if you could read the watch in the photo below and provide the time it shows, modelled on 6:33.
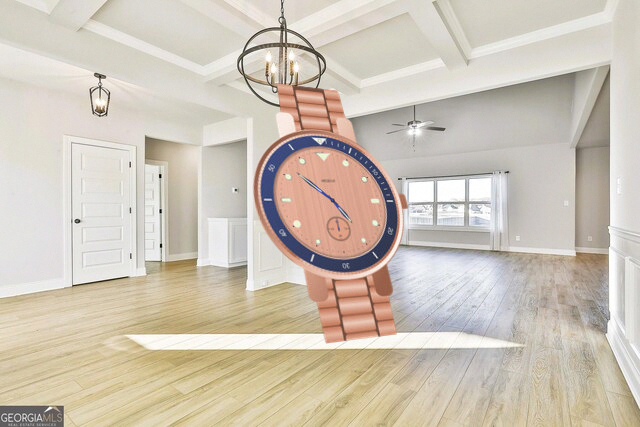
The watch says 4:52
